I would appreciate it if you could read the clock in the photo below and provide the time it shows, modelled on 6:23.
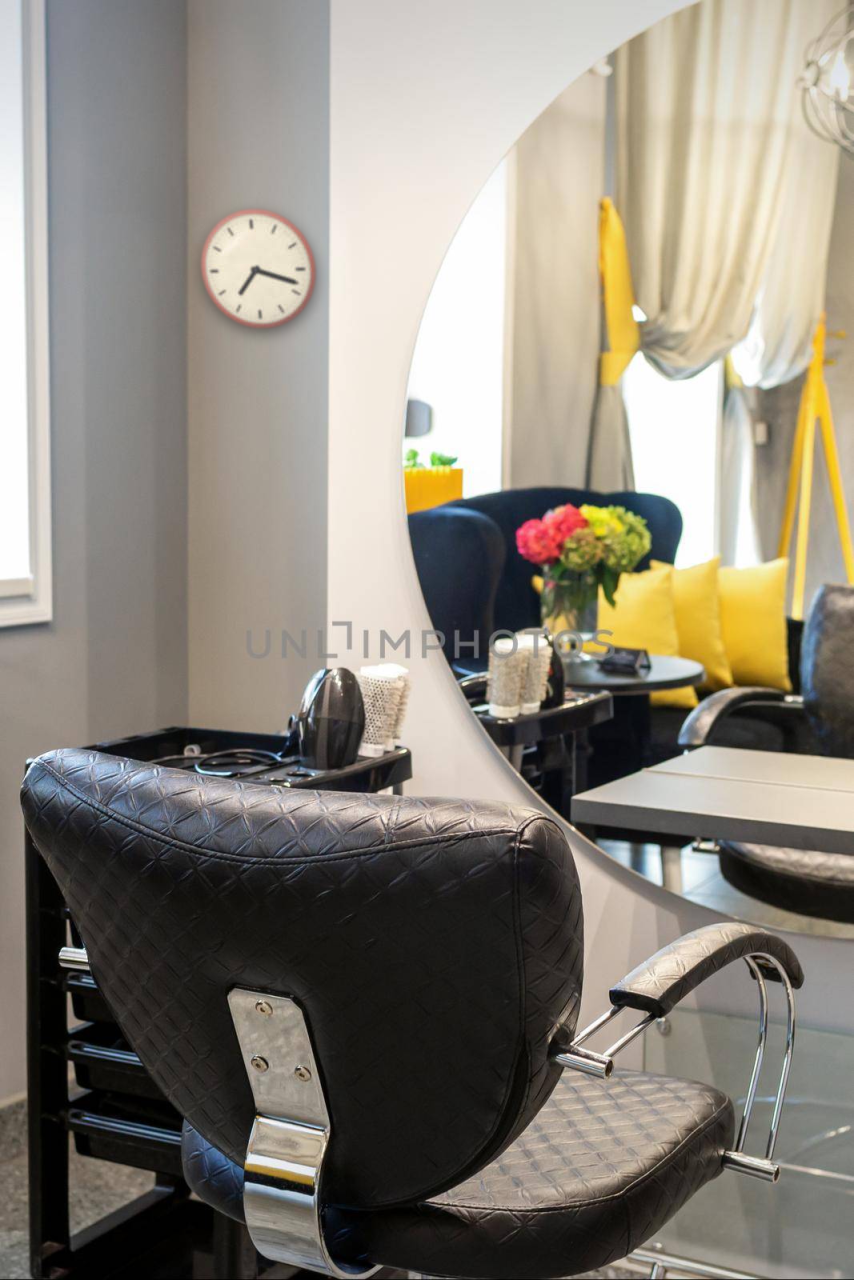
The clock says 7:18
